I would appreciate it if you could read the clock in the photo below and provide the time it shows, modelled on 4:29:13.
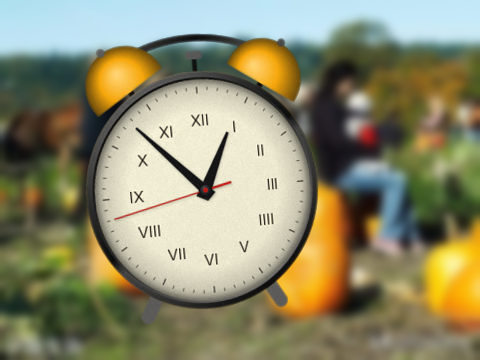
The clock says 12:52:43
